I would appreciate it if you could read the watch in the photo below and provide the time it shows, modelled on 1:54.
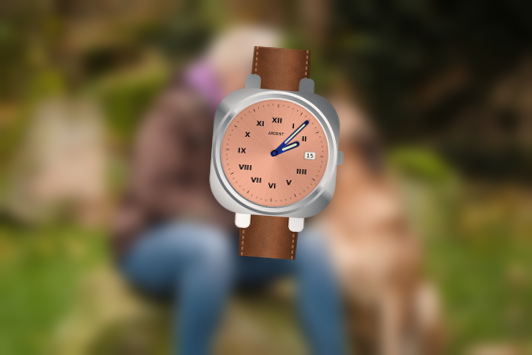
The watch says 2:07
